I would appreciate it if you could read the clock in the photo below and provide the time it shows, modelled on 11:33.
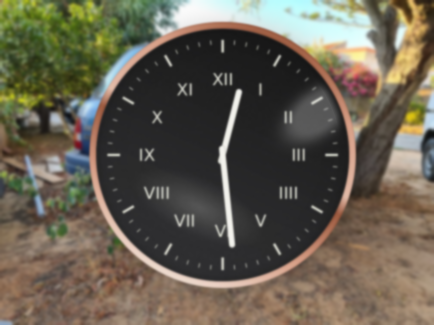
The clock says 12:29
